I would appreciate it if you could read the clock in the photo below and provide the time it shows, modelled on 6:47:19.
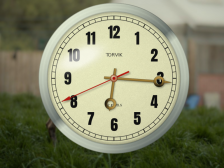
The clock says 6:15:41
